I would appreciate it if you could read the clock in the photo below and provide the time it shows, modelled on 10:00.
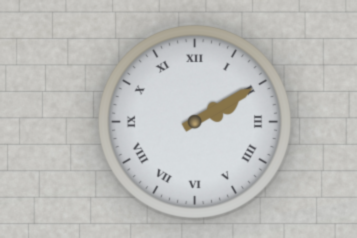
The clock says 2:10
